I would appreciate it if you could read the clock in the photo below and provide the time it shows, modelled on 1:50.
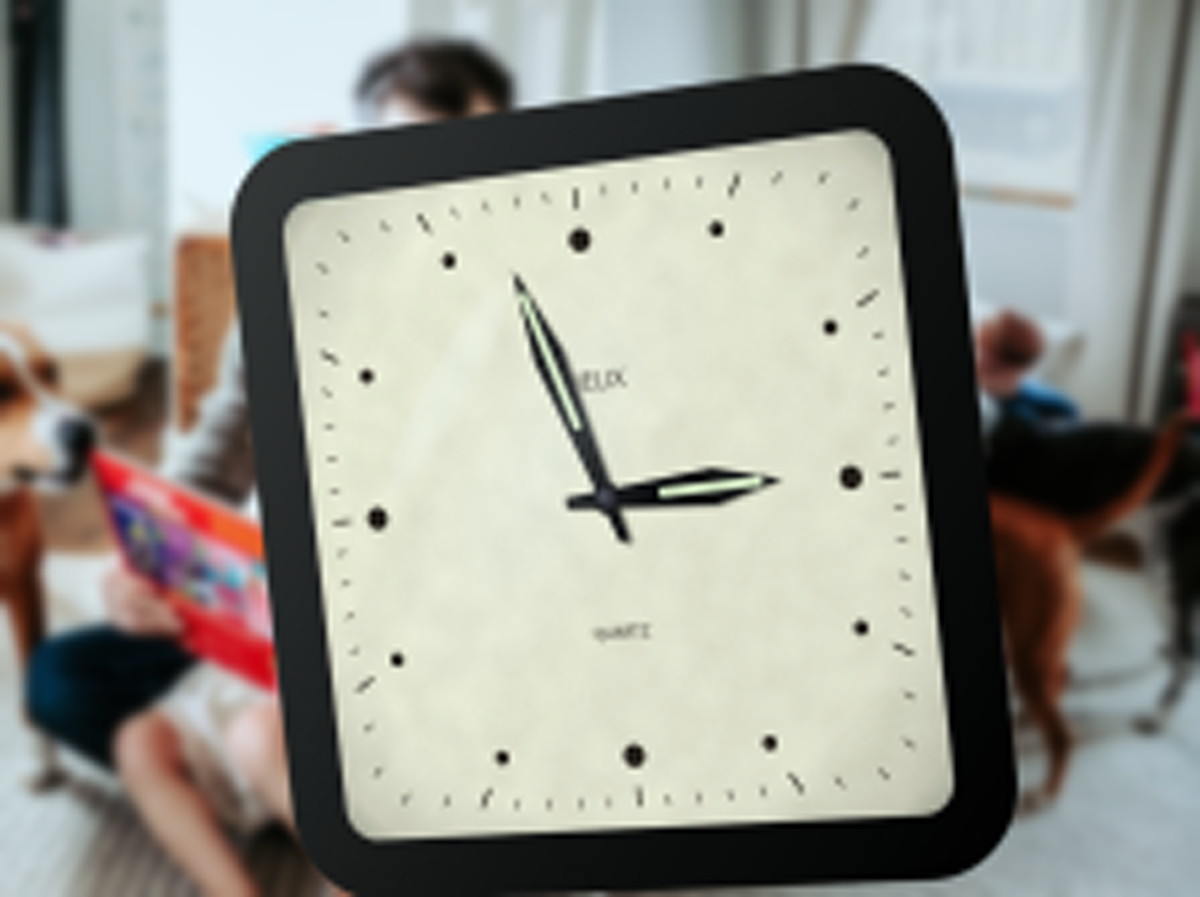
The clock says 2:57
